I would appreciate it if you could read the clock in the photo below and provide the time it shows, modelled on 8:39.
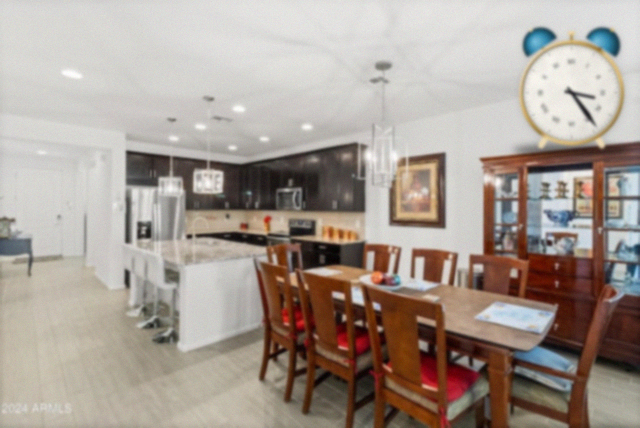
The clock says 3:24
